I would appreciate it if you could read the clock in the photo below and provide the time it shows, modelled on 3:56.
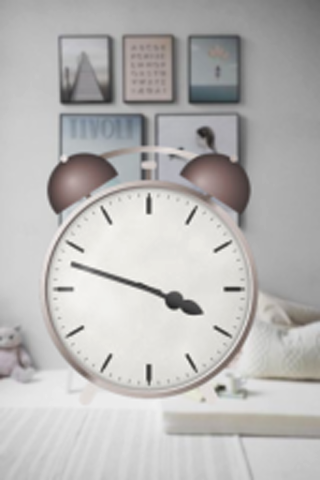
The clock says 3:48
